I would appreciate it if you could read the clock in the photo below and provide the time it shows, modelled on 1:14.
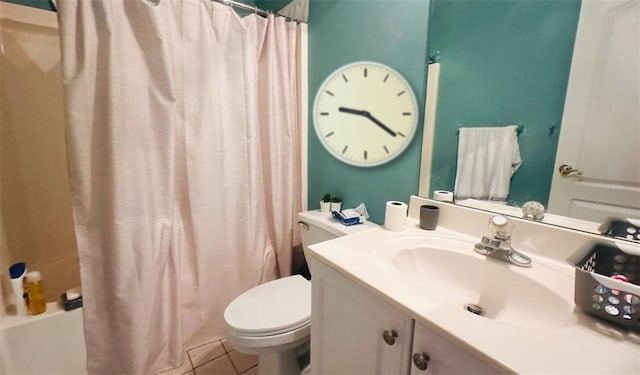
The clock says 9:21
